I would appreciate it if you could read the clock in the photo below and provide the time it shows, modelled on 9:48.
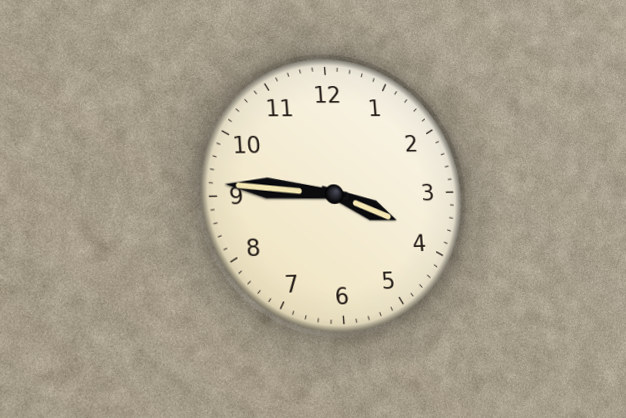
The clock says 3:46
